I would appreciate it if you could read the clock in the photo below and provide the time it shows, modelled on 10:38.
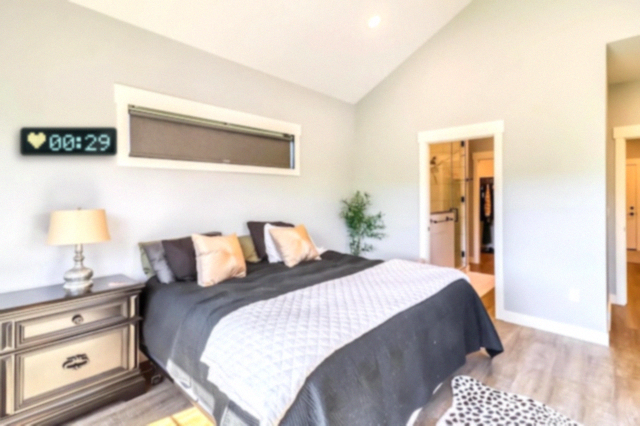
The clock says 0:29
